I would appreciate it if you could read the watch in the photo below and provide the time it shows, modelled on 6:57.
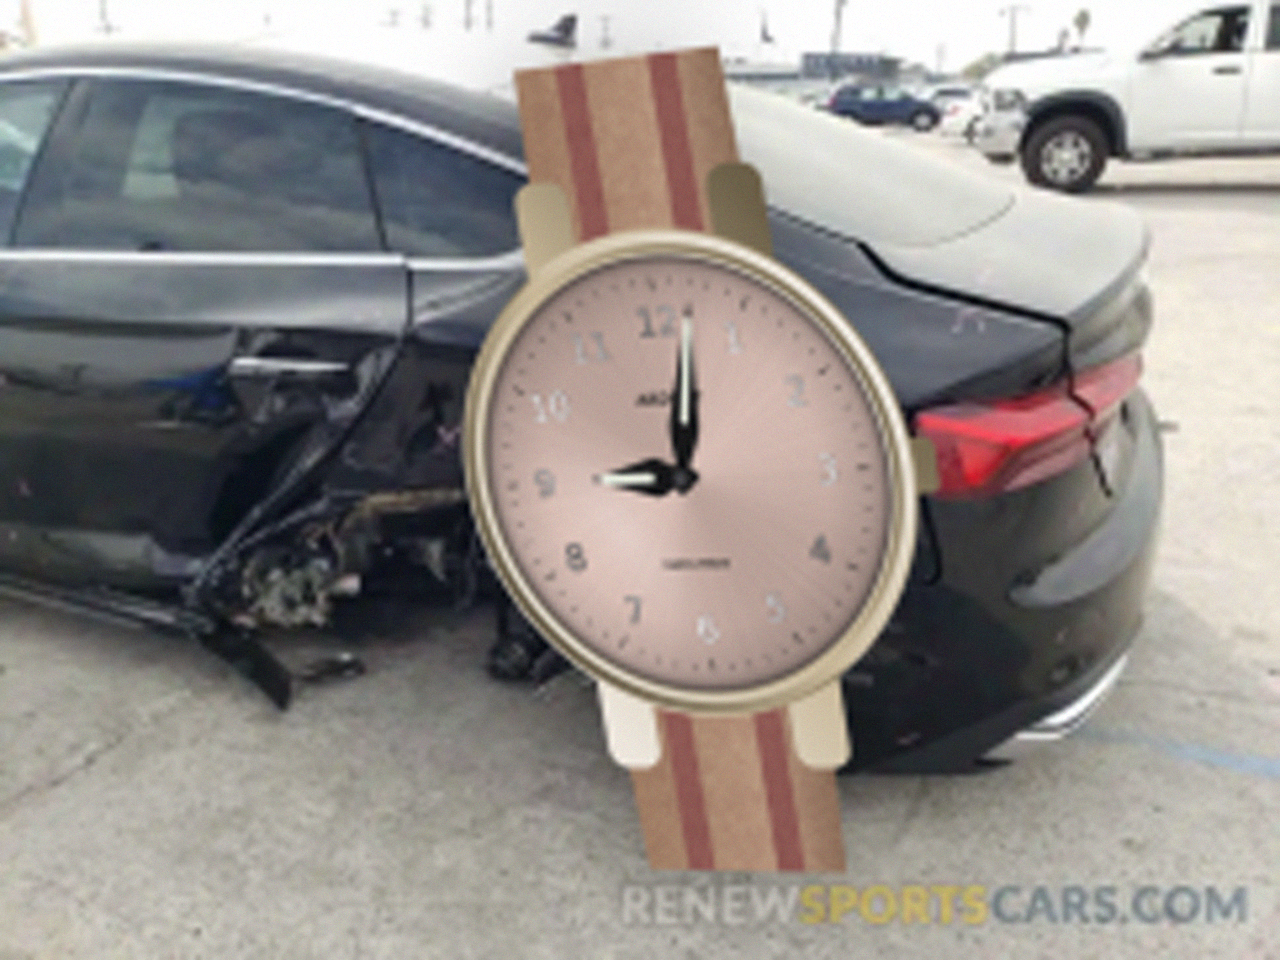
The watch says 9:02
